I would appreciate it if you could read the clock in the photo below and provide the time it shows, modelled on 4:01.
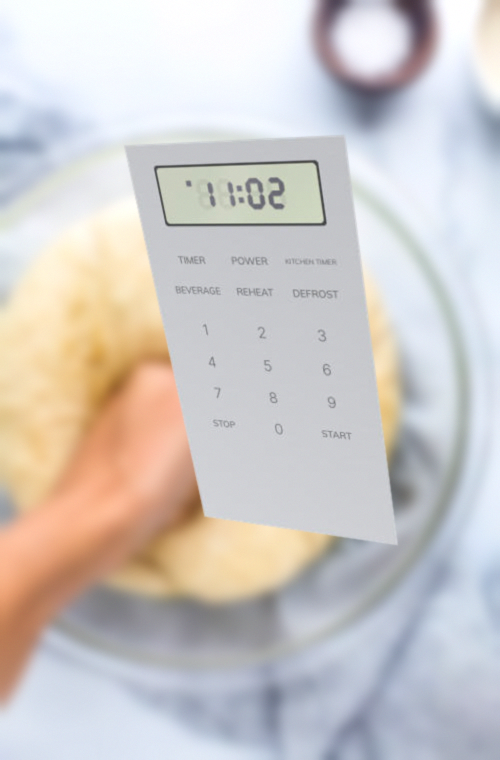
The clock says 11:02
